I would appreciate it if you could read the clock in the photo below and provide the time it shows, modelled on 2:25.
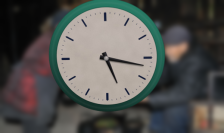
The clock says 5:17
